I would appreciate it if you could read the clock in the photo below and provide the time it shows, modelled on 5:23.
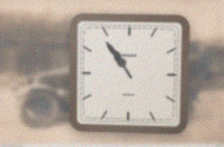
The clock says 10:54
